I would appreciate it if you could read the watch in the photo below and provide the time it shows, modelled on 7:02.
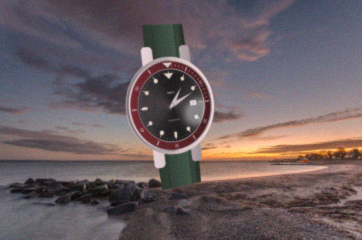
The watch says 1:11
